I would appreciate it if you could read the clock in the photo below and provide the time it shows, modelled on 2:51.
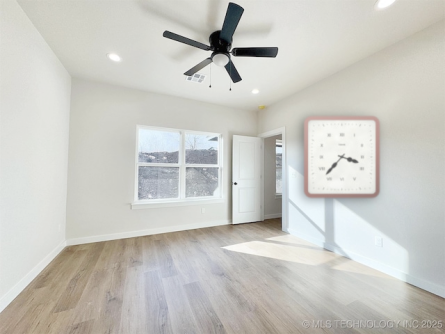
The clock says 3:37
